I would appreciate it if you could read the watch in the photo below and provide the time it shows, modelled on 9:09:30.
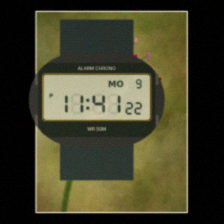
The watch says 11:41:22
